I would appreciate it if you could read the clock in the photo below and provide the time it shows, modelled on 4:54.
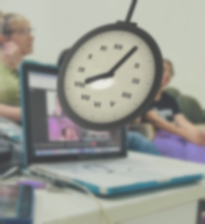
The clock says 8:05
